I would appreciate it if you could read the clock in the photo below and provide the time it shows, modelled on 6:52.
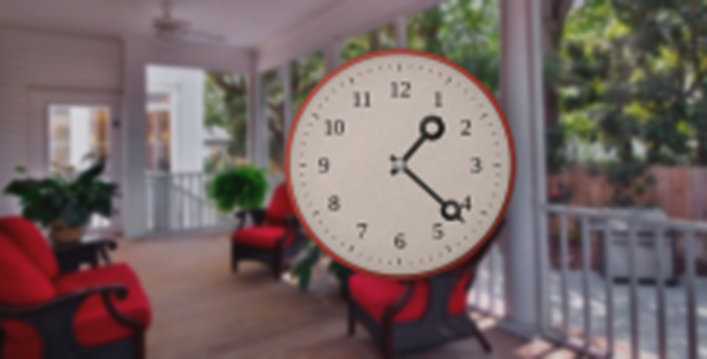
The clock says 1:22
